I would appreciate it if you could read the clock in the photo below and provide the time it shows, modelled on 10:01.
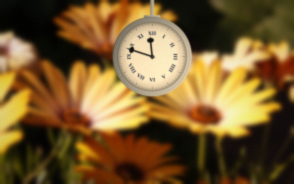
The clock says 11:48
